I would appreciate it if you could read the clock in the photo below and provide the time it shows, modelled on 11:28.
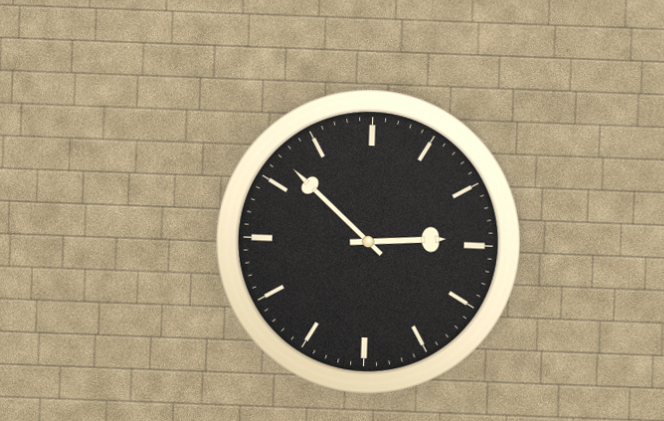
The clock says 2:52
